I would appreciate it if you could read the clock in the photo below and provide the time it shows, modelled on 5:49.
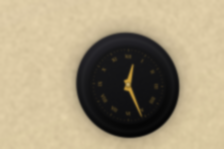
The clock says 12:26
